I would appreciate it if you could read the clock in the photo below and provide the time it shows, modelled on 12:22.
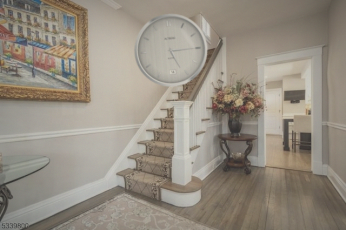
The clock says 5:15
